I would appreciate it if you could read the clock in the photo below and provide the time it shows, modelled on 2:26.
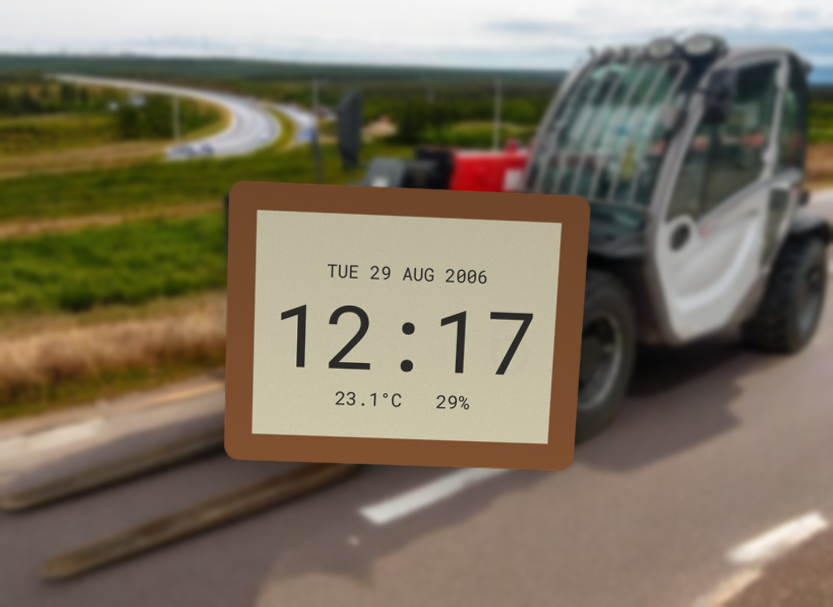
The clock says 12:17
